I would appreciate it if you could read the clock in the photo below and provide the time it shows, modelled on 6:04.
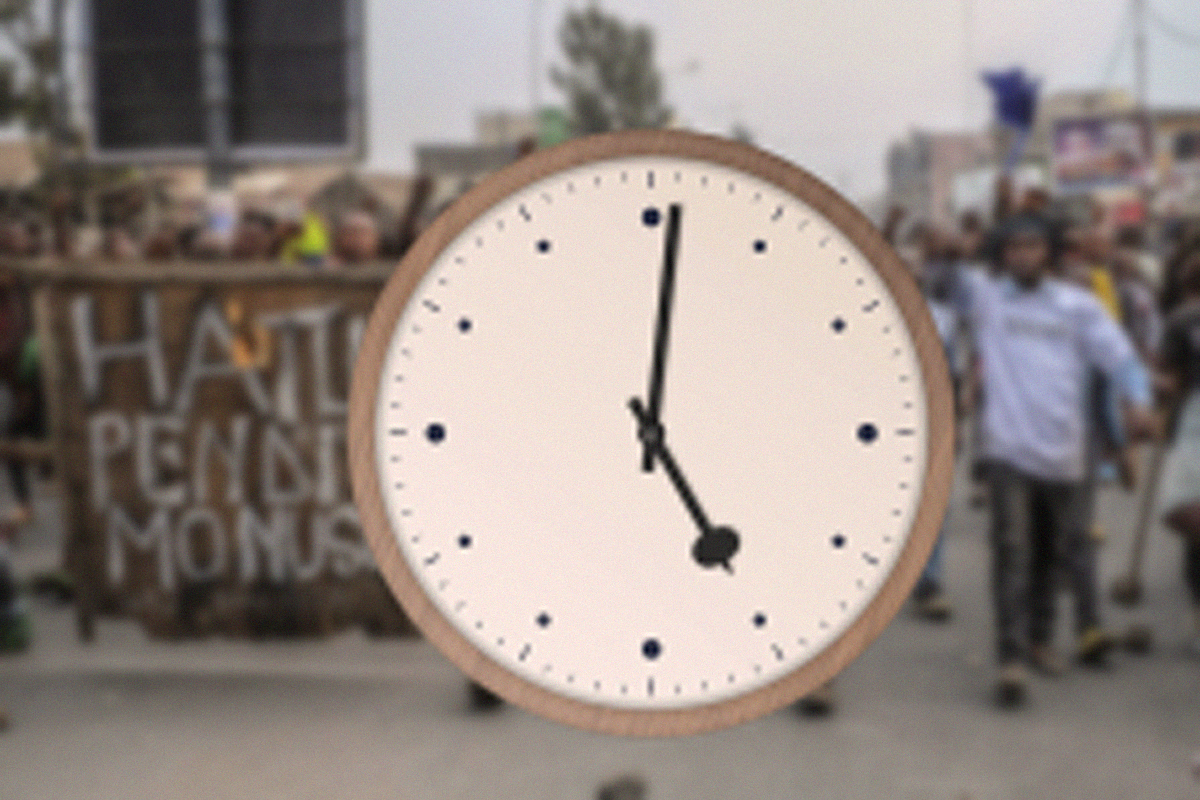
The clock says 5:01
